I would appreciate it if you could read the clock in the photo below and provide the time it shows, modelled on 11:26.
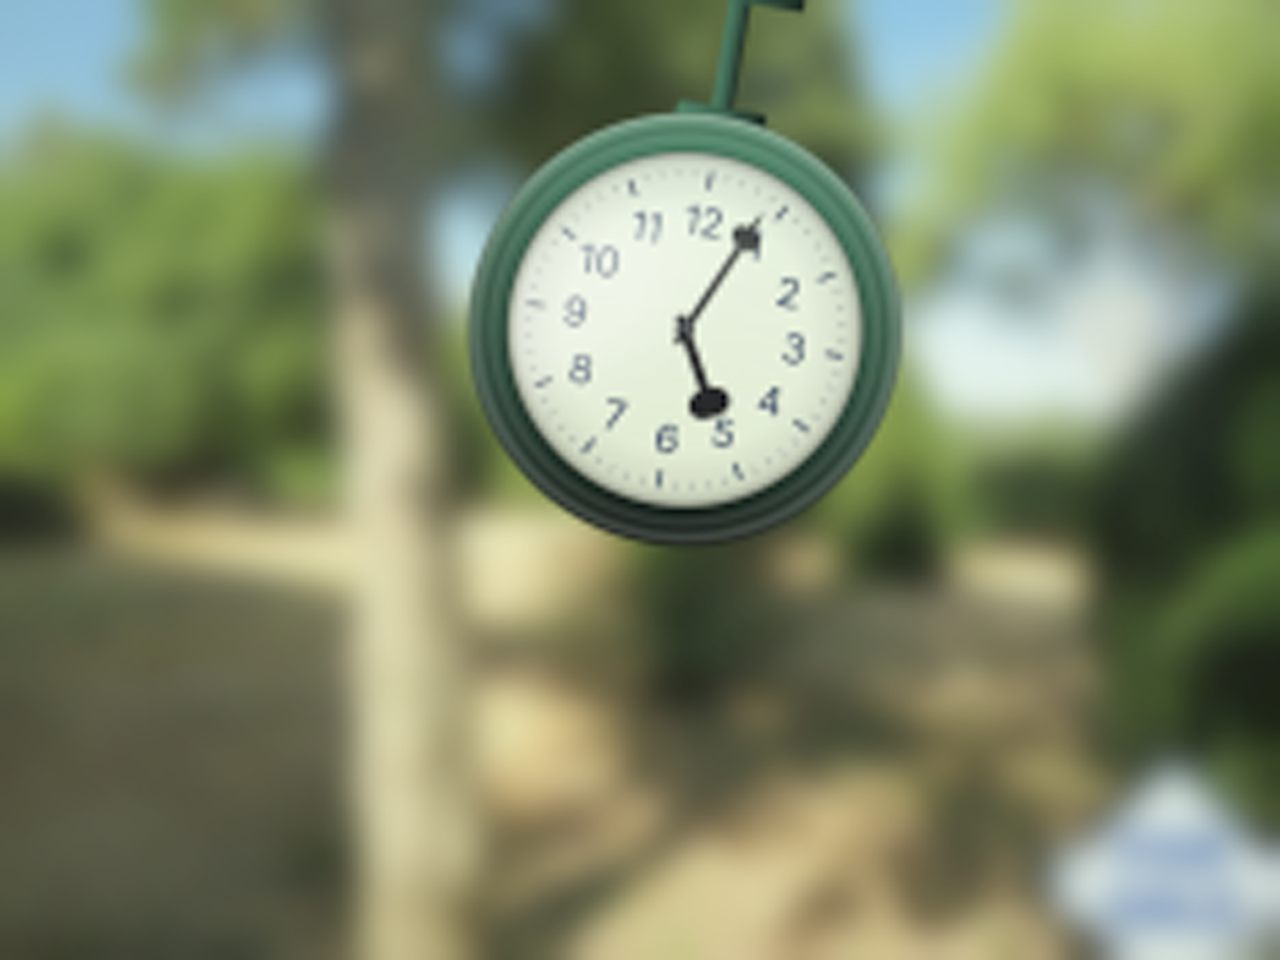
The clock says 5:04
